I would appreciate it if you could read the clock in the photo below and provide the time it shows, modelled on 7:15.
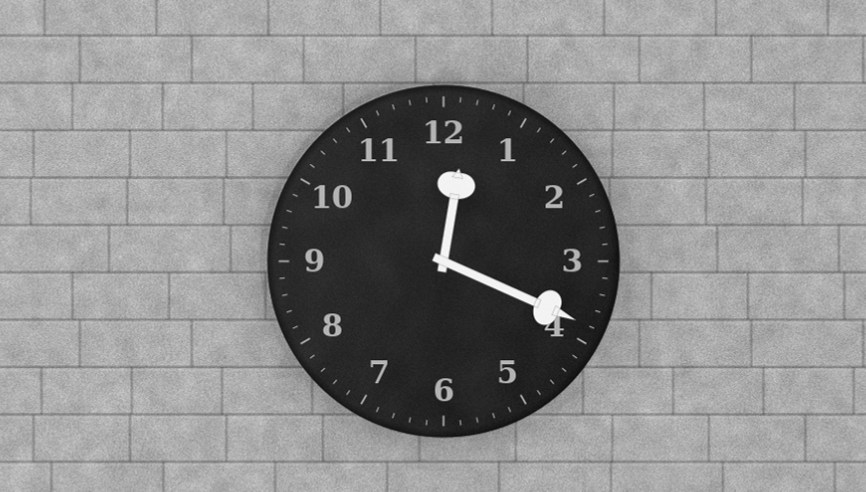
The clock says 12:19
